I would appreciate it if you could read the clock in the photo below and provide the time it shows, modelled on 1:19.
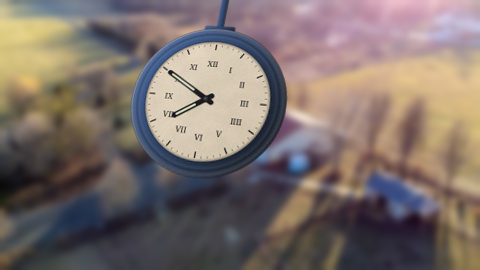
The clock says 7:50
